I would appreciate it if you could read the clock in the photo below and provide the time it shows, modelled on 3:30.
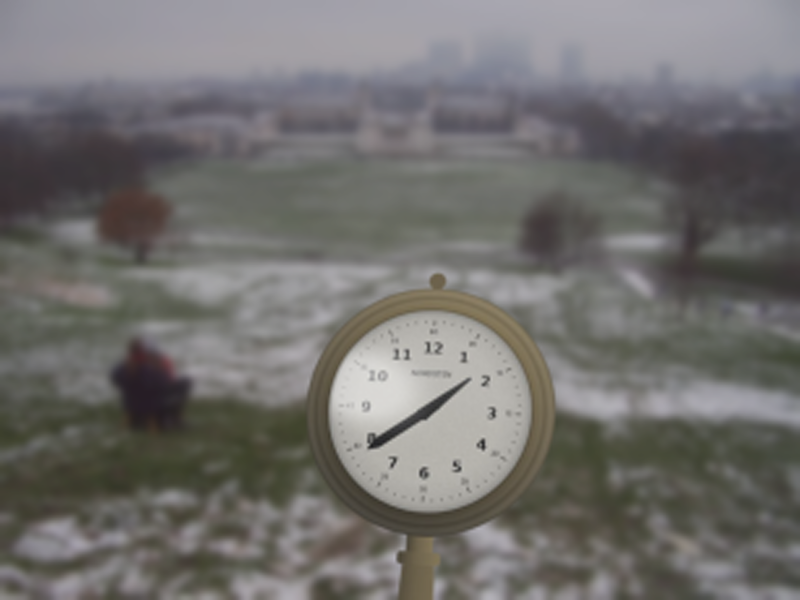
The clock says 1:39
